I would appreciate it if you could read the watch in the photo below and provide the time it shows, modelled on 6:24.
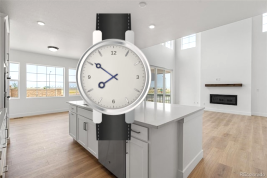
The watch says 7:51
